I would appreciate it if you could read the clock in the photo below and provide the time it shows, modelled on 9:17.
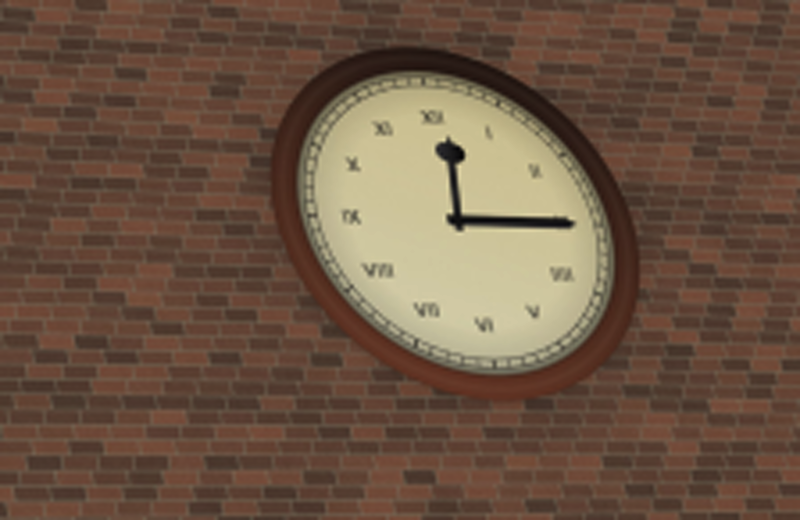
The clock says 12:15
